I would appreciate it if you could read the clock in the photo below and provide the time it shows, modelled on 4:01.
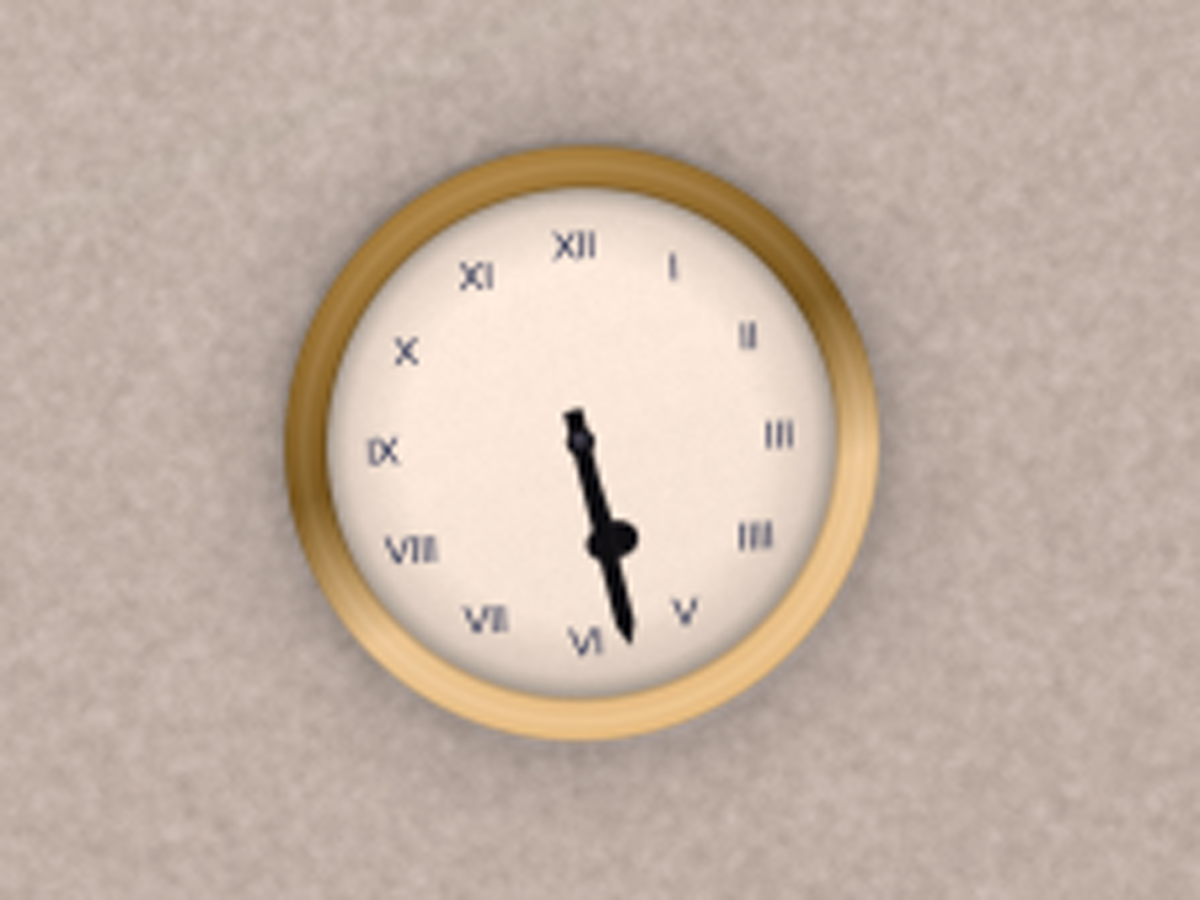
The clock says 5:28
